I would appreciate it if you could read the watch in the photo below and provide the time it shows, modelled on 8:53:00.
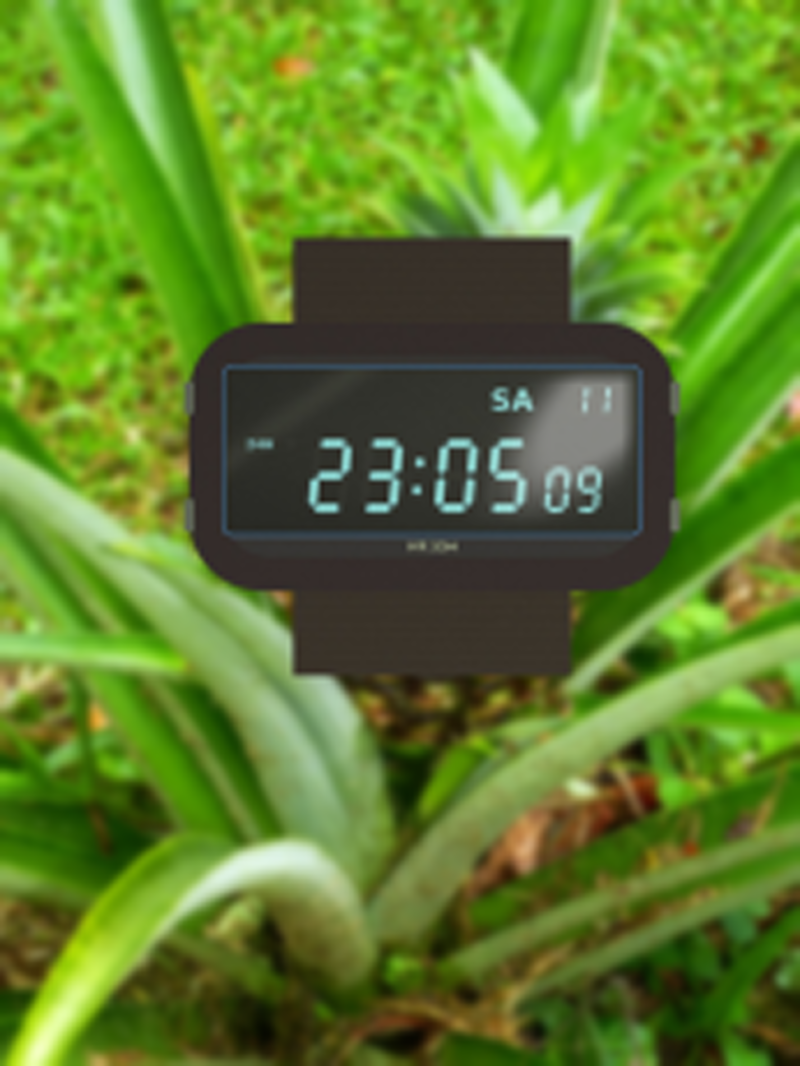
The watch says 23:05:09
